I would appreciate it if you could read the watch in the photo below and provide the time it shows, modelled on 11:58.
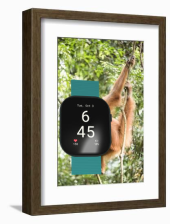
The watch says 6:45
